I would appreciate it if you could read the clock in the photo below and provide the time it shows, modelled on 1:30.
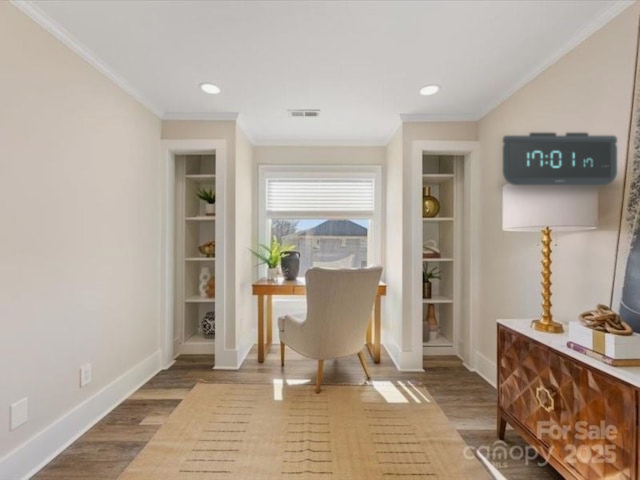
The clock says 17:01
